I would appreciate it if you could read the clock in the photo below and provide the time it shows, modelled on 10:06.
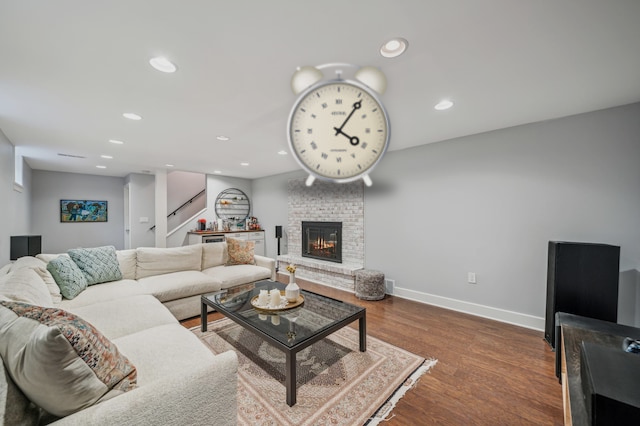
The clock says 4:06
